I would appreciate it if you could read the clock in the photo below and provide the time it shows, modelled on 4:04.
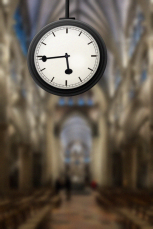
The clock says 5:44
